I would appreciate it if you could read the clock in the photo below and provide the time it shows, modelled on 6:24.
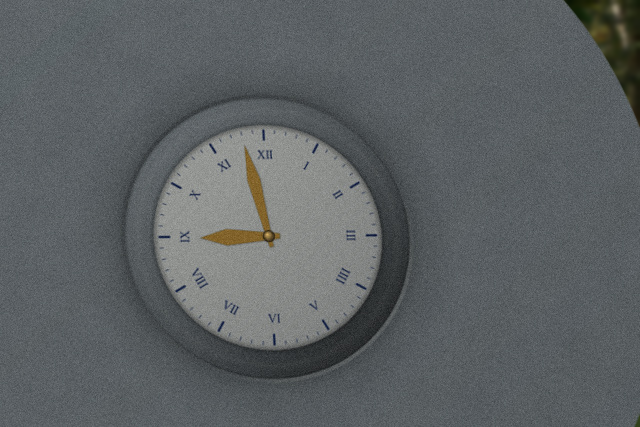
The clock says 8:58
